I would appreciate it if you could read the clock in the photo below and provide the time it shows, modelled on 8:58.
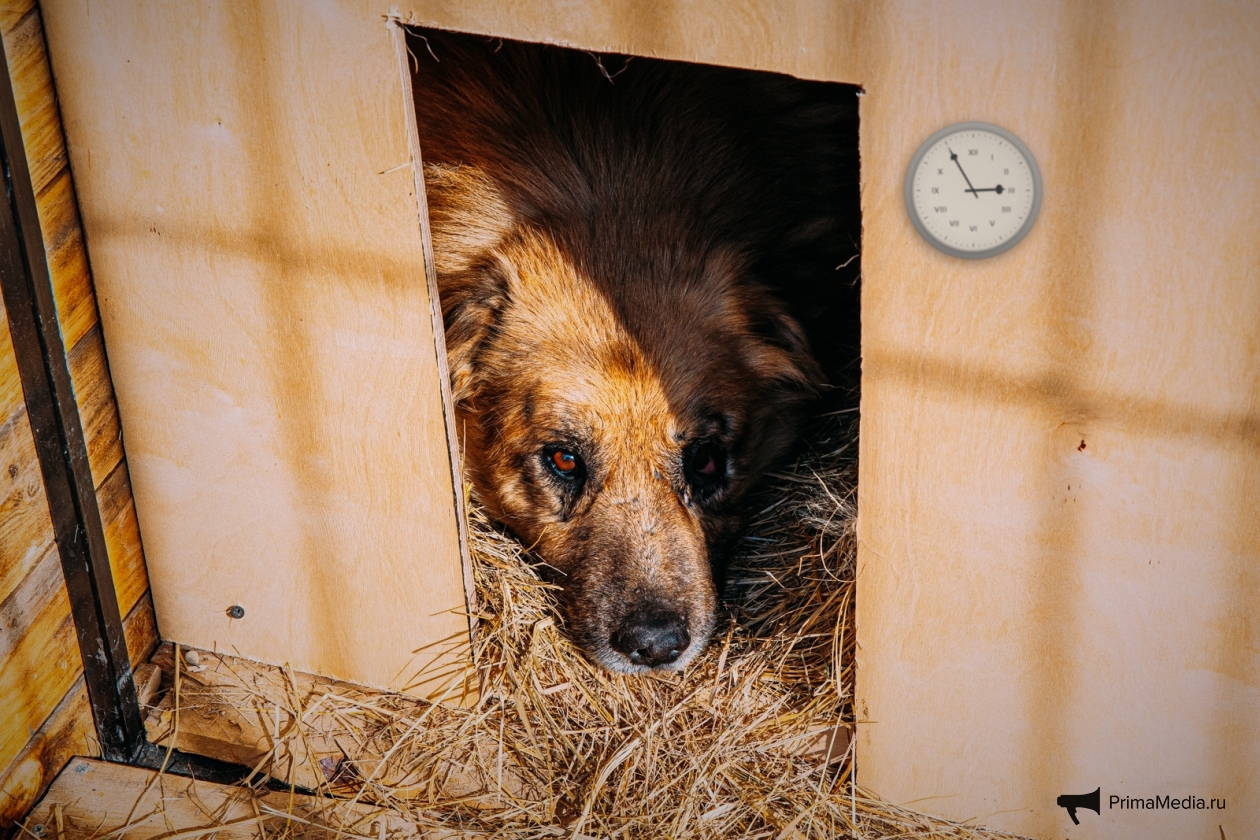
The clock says 2:55
